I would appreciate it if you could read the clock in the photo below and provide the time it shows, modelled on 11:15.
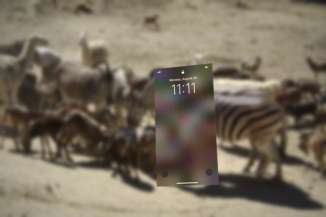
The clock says 11:11
